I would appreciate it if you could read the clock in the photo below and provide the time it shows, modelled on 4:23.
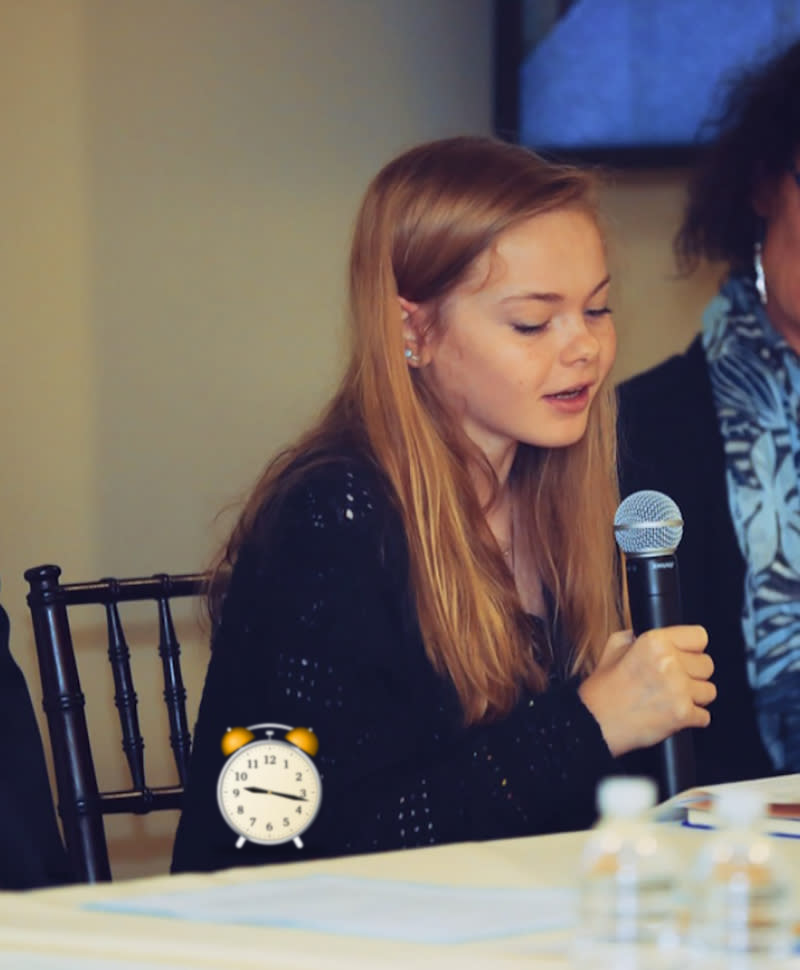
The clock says 9:17
